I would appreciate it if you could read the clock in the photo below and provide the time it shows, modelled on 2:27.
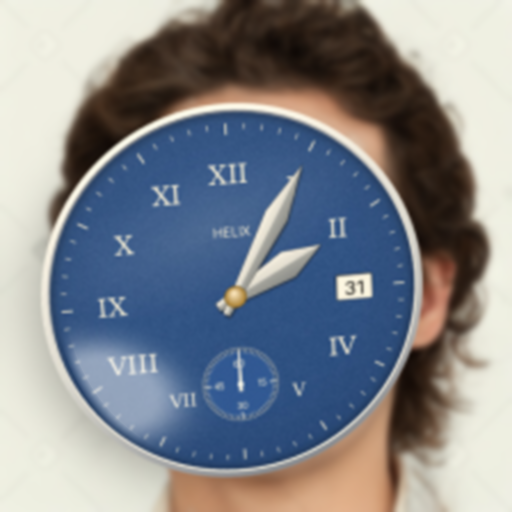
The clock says 2:05
